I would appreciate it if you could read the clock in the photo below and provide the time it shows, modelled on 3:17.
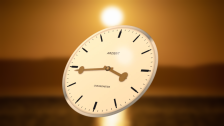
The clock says 3:44
